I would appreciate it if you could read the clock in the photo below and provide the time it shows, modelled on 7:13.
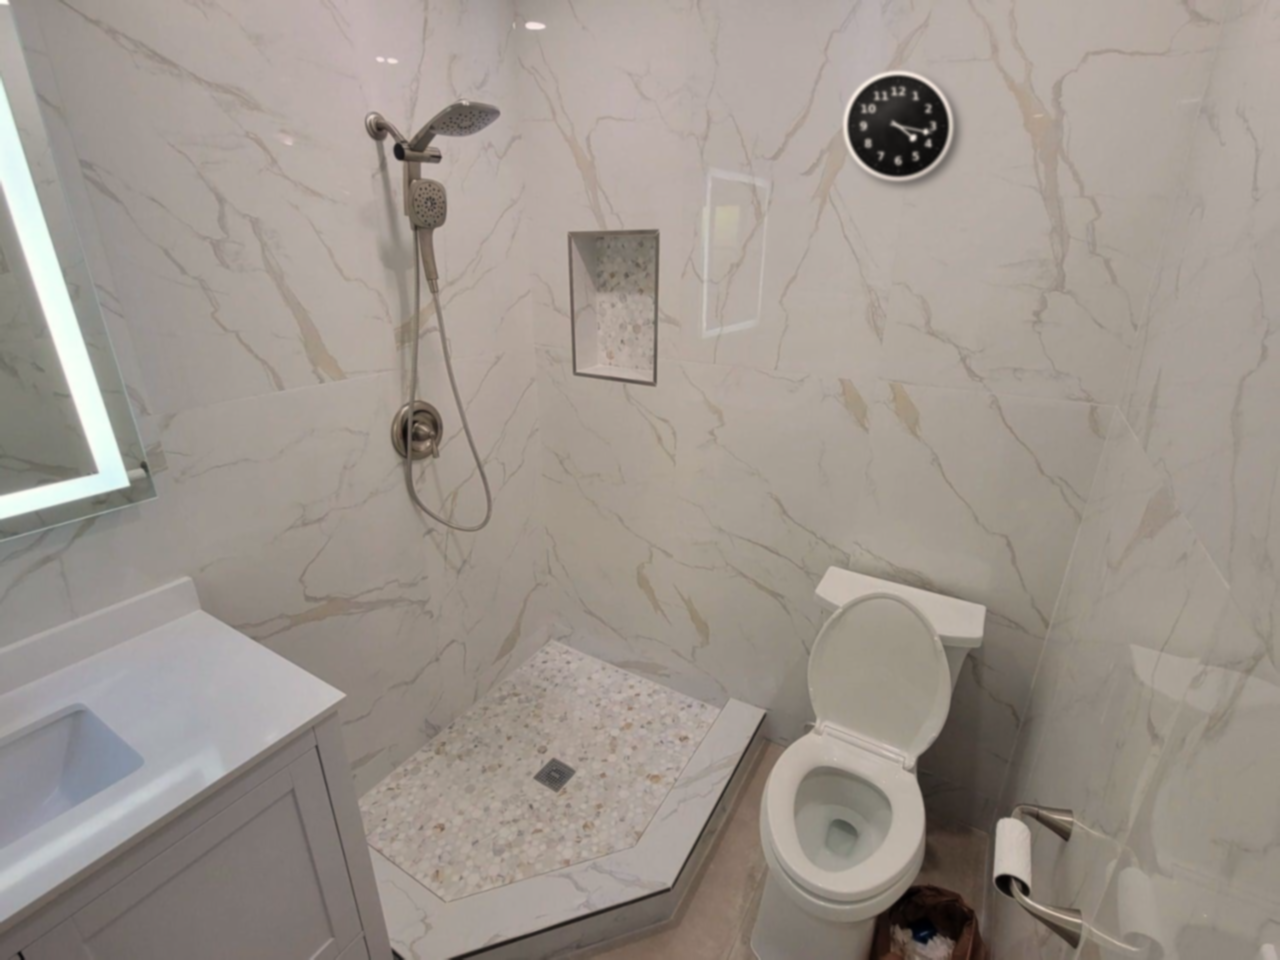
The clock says 4:17
